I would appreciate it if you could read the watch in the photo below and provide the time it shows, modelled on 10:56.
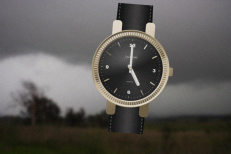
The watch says 5:00
